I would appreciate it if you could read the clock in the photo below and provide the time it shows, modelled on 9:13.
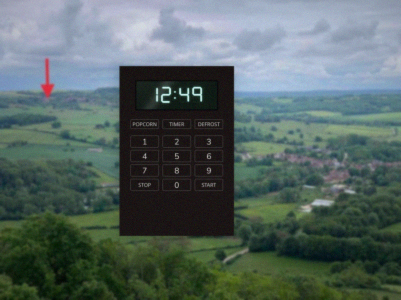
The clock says 12:49
